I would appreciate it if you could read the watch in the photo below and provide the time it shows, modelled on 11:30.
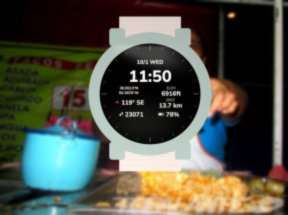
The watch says 11:50
